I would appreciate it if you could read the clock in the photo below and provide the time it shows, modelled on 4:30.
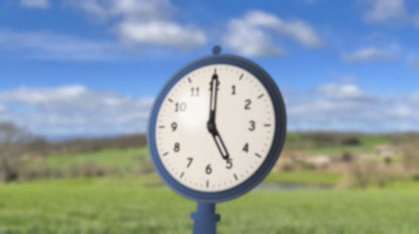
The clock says 5:00
